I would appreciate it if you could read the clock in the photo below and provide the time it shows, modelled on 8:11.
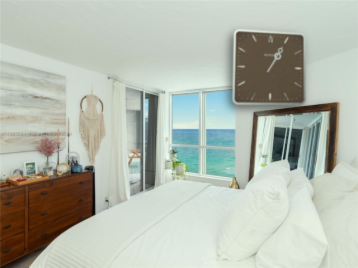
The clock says 1:05
